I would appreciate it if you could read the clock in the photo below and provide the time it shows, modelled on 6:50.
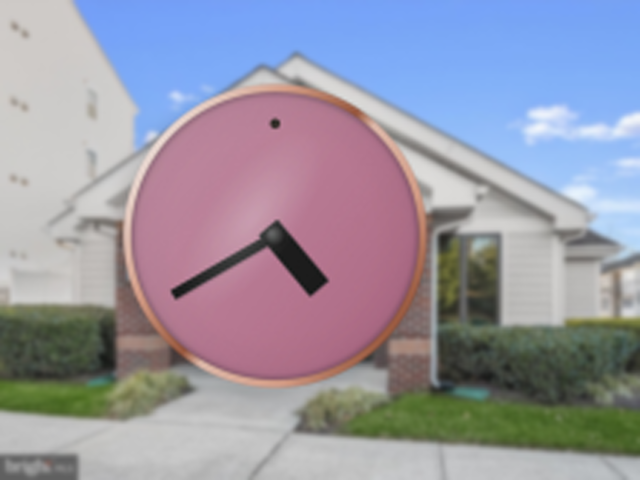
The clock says 4:40
